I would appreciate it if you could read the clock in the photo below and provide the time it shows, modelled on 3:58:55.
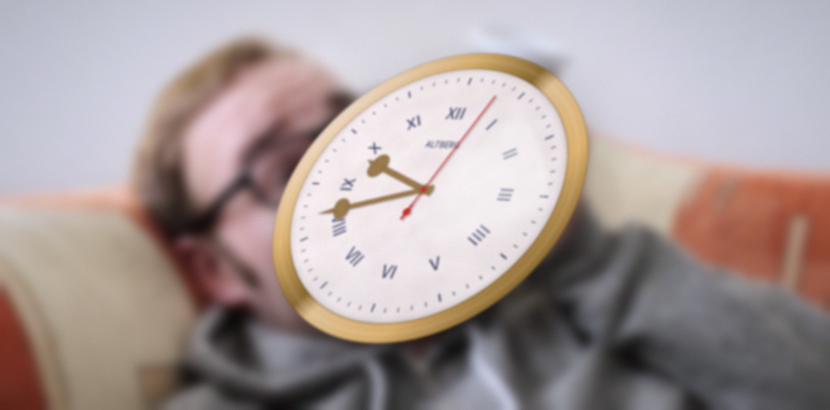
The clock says 9:42:03
